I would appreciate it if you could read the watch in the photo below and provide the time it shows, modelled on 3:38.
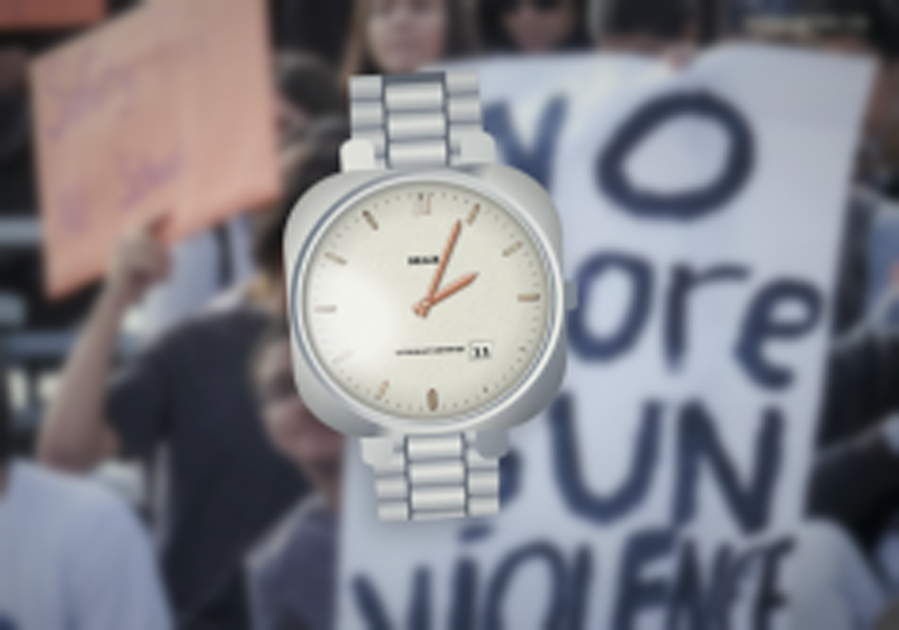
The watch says 2:04
